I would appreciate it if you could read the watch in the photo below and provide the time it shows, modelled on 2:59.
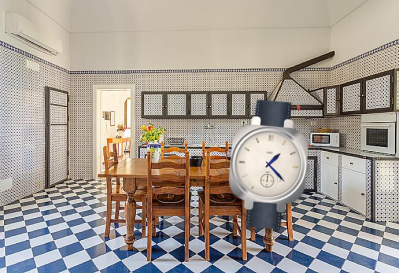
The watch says 1:22
